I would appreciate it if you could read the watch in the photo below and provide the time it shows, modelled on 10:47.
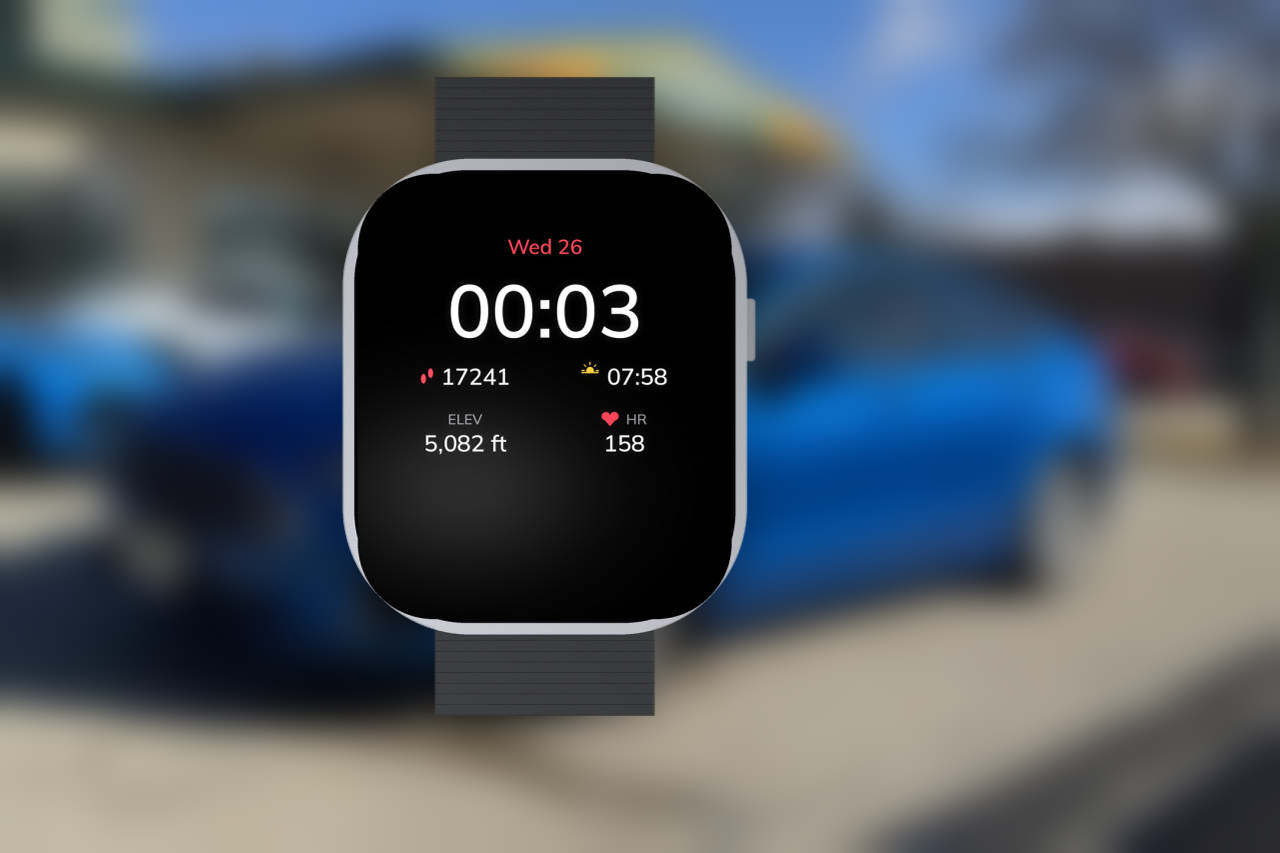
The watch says 0:03
